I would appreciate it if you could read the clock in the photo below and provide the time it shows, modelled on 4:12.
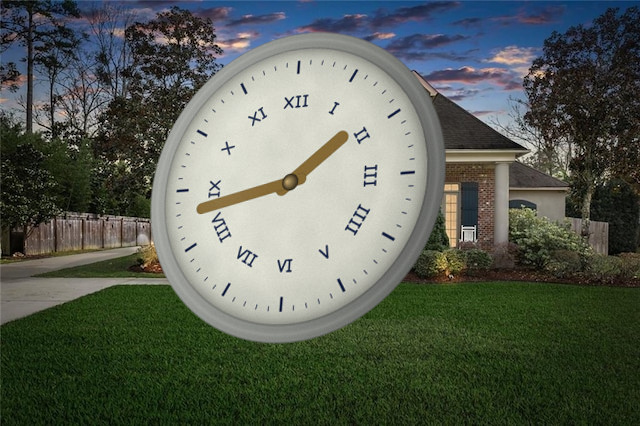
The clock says 1:43
